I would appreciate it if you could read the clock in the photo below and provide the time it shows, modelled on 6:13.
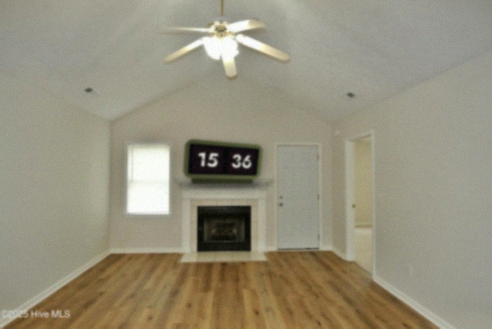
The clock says 15:36
